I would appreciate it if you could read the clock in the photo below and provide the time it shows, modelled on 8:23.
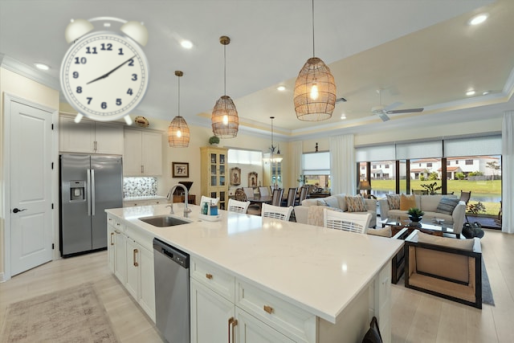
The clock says 8:09
